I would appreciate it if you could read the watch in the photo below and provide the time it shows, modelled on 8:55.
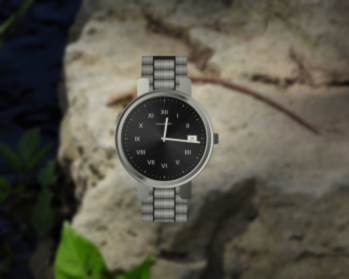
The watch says 12:16
